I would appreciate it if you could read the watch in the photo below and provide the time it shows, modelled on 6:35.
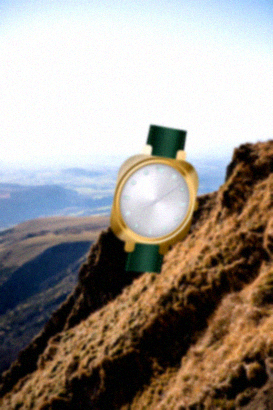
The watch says 8:08
